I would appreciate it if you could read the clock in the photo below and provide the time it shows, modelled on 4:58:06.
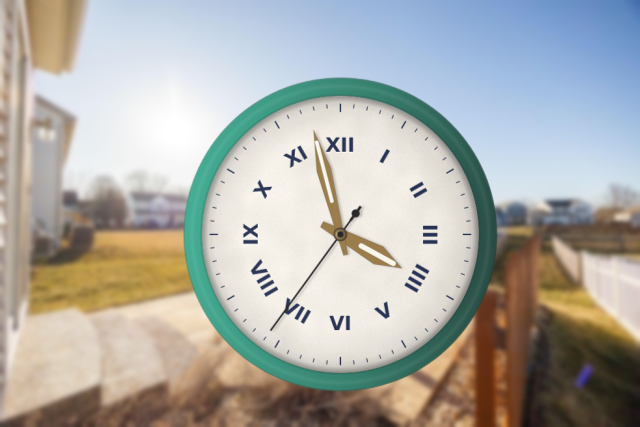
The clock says 3:57:36
